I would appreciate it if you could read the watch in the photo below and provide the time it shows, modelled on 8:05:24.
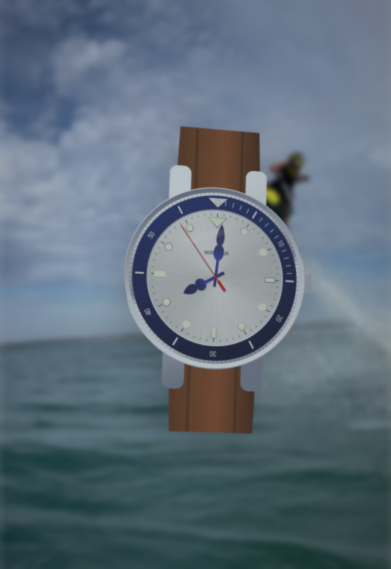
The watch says 8:00:54
